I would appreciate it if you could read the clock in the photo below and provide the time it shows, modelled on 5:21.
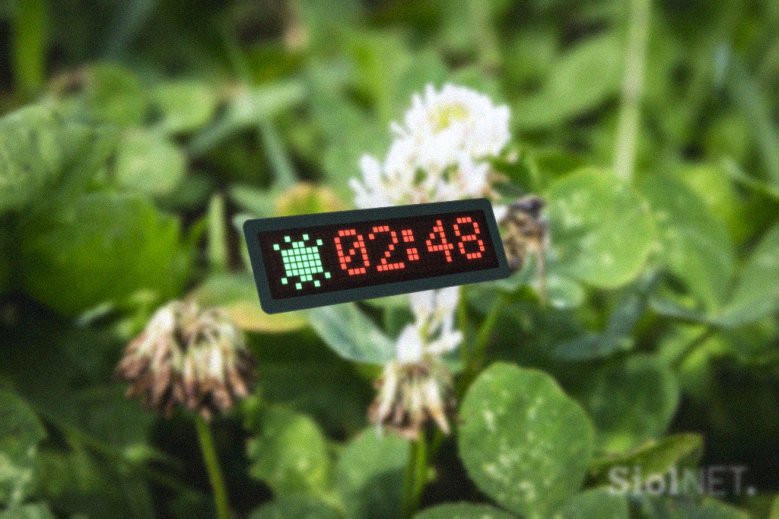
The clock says 2:48
